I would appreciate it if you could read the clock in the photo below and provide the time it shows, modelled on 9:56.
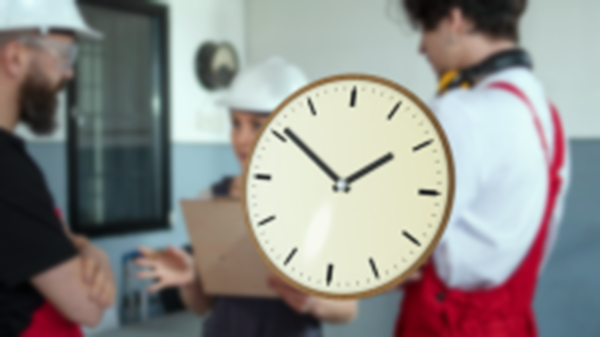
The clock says 1:51
